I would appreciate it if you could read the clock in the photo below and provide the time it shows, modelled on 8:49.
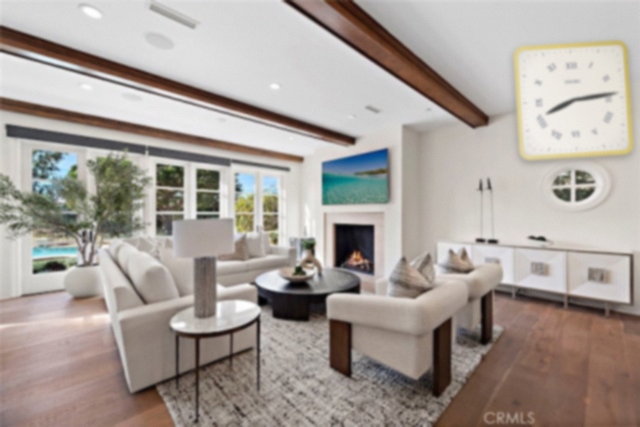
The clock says 8:14
